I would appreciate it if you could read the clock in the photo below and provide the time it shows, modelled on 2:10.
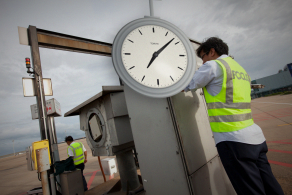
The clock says 7:08
